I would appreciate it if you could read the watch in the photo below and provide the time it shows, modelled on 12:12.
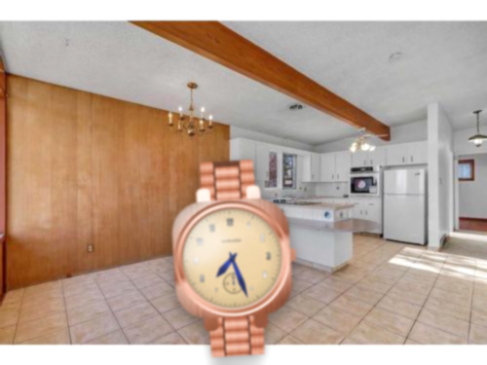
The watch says 7:27
